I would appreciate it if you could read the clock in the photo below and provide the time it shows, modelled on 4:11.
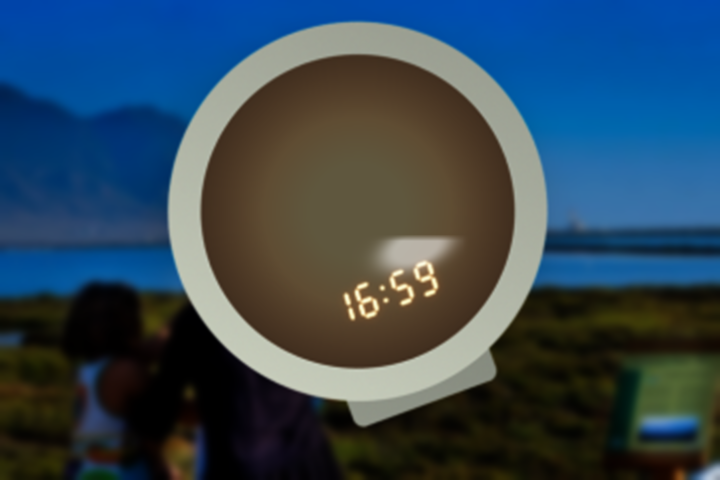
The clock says 16:59
